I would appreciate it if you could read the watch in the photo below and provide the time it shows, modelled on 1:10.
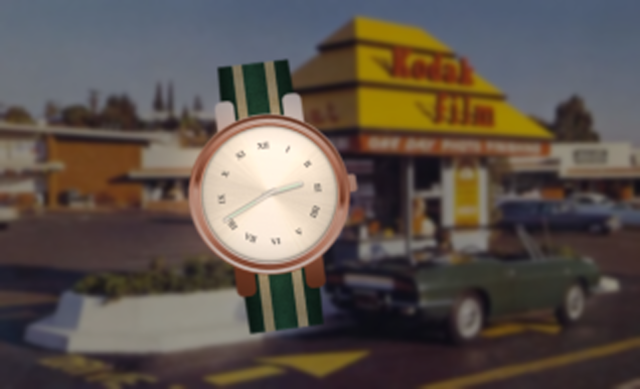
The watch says 2:41
